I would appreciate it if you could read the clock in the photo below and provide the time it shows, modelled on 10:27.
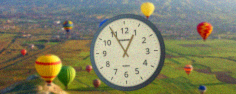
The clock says 12:55
